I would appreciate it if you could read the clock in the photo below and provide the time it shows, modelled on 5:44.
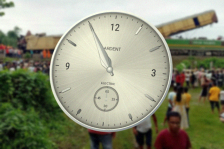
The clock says 10:55
